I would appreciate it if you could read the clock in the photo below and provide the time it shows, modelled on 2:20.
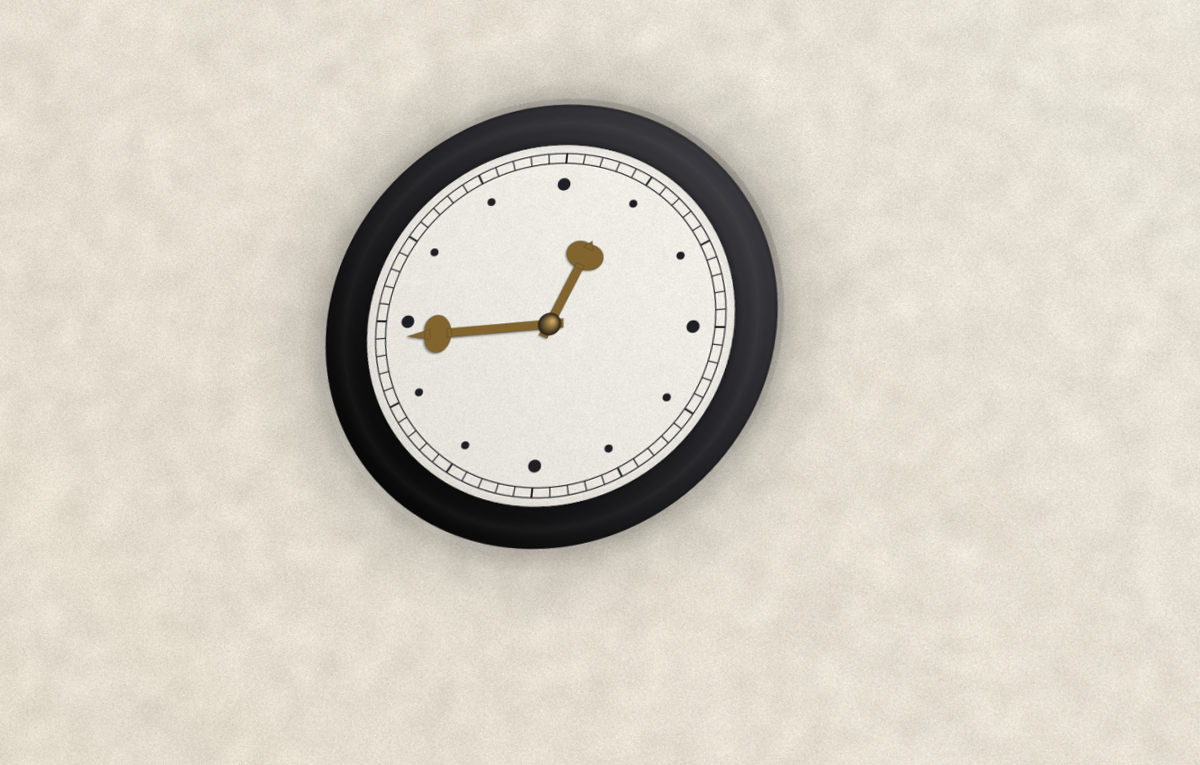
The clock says 12:44
